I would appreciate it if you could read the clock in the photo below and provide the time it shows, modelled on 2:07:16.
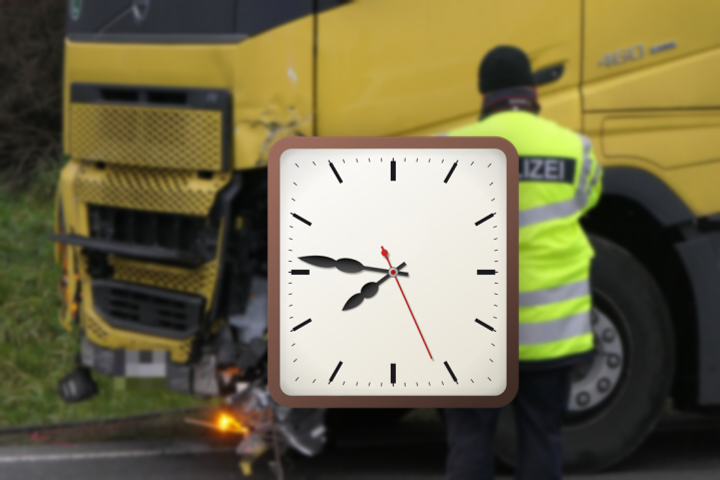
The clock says 7:46:26
